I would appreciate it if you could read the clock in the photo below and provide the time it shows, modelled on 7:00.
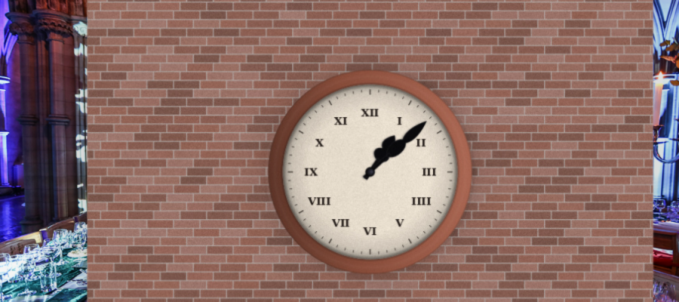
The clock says 1:08
